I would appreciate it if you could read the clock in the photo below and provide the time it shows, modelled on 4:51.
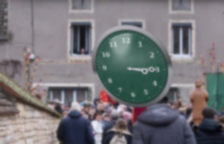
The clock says 3:15
